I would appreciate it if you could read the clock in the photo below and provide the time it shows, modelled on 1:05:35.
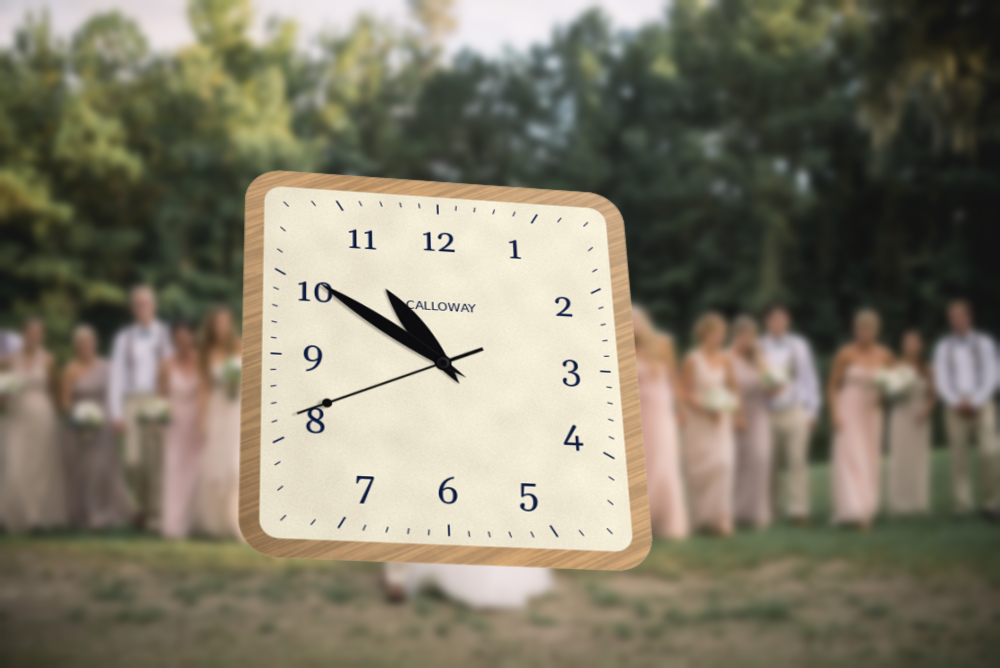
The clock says 10:50:41
